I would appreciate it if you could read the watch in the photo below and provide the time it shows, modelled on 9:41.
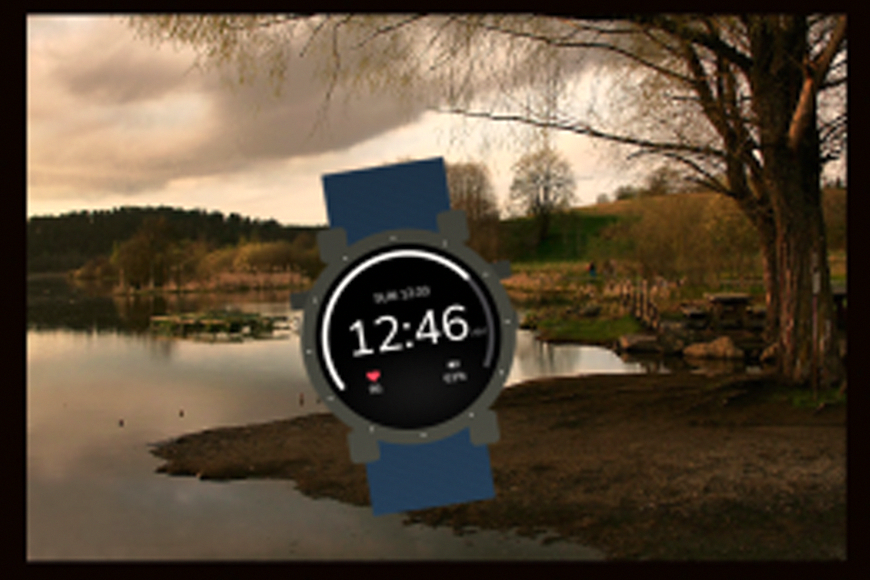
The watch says 12:46
